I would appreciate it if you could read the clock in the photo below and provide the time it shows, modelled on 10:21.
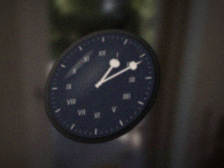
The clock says 1:11
